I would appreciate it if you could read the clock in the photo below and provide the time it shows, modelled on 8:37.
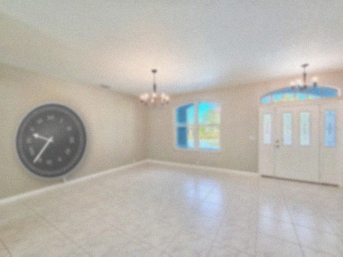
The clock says 9:36
